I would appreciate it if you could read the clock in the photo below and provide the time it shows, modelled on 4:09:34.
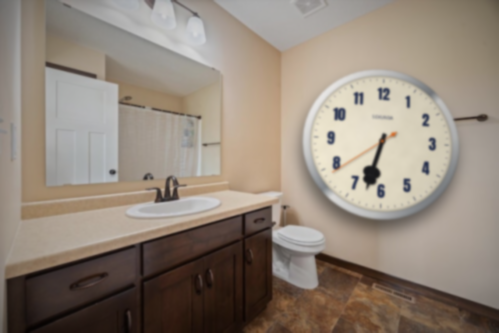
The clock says 6:32:39
